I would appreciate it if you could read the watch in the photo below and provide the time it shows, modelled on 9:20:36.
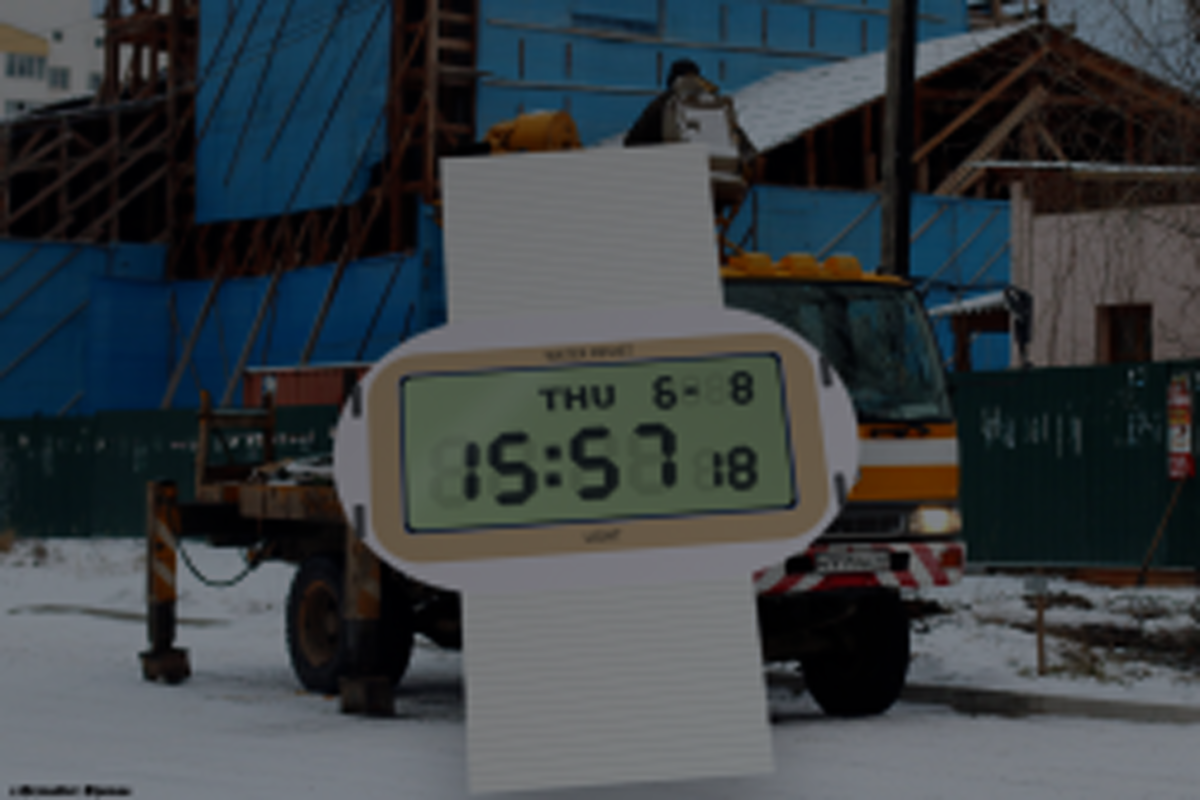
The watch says 15:57:18
